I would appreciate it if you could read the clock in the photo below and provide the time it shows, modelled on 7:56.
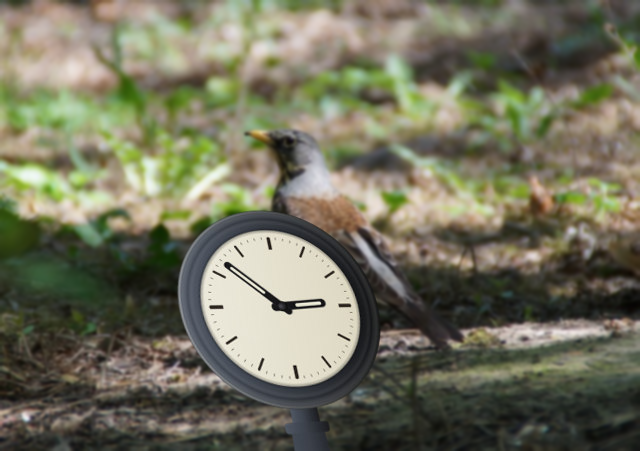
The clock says 2:52
